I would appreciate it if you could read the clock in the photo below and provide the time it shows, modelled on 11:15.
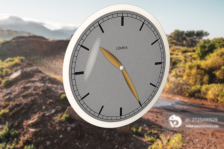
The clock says 10:25
